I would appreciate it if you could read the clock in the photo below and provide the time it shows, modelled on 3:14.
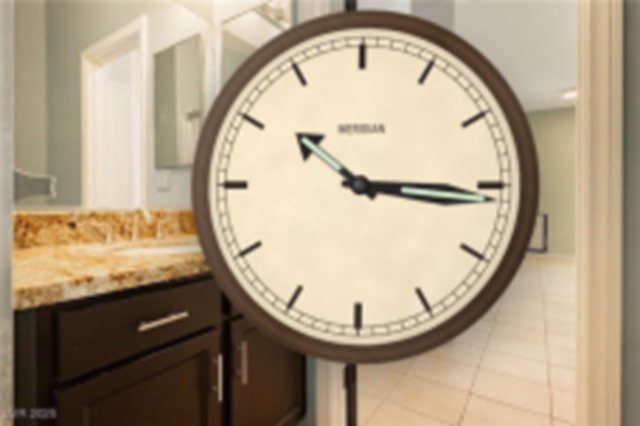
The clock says 10:16
